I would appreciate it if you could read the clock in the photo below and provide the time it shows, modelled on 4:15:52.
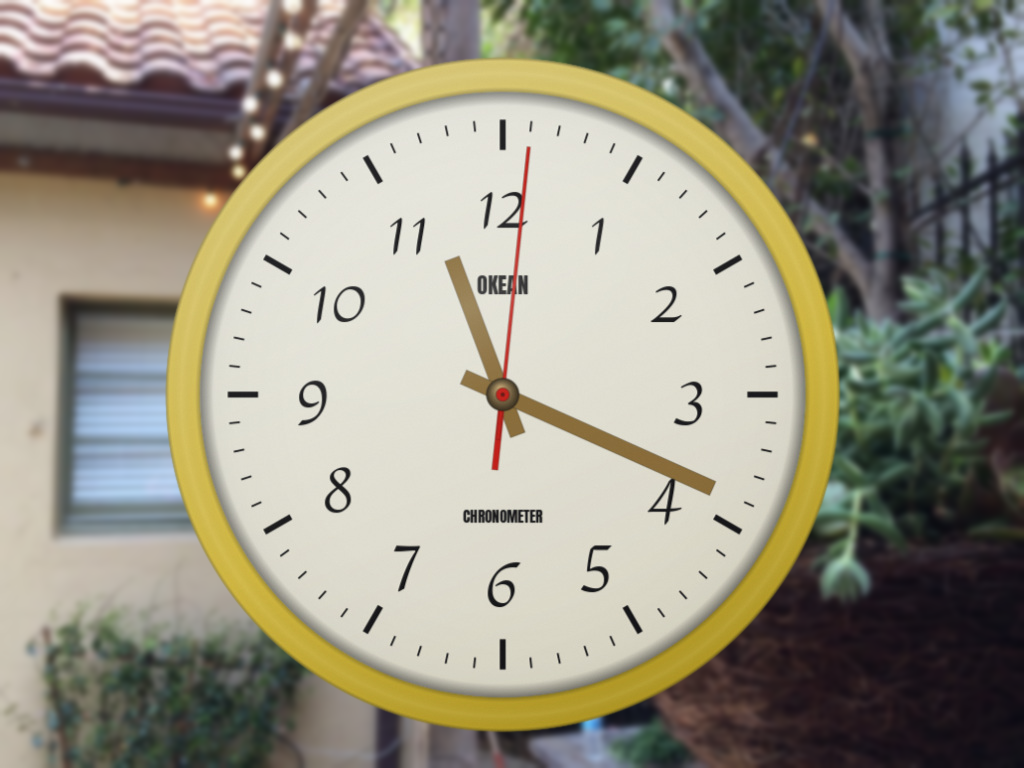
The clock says 11:19:01
